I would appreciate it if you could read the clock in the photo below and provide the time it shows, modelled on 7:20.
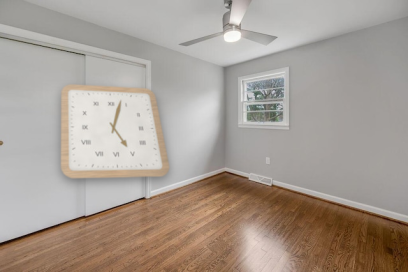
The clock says 5:03
